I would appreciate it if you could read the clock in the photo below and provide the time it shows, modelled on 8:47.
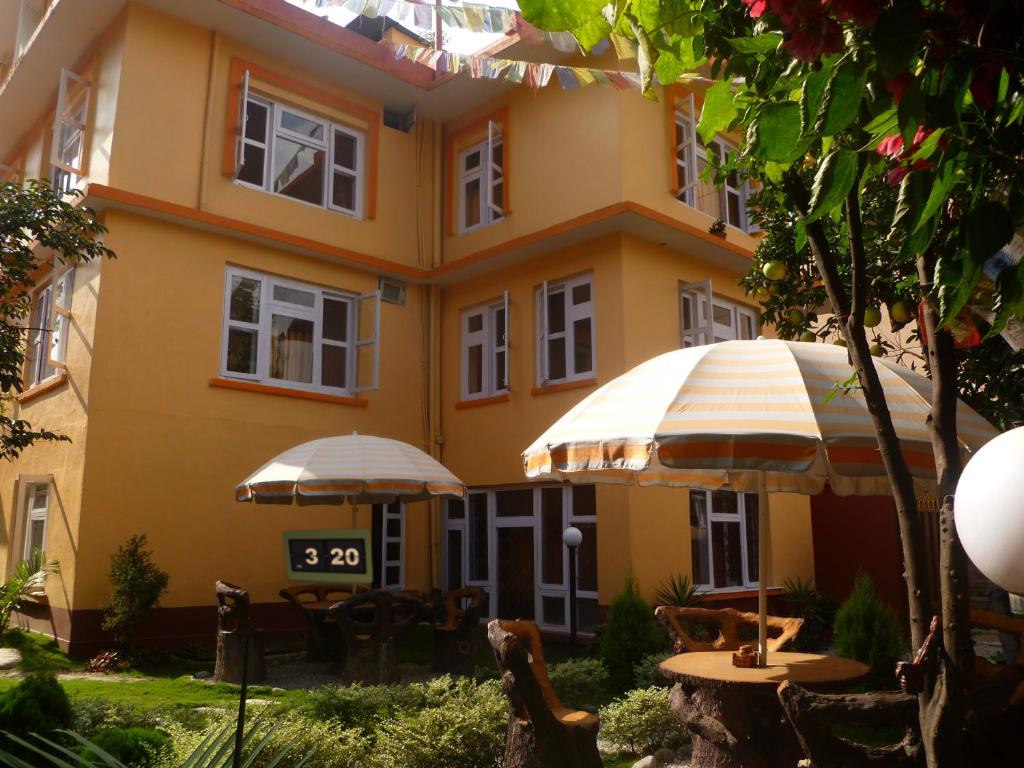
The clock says 3:20
